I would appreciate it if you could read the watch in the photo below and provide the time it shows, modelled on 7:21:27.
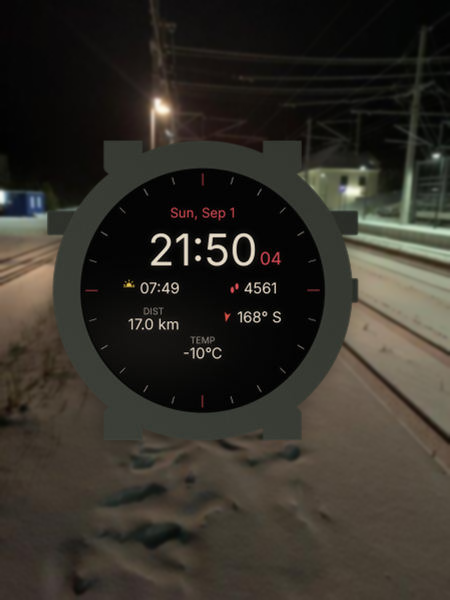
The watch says 21:50:04
